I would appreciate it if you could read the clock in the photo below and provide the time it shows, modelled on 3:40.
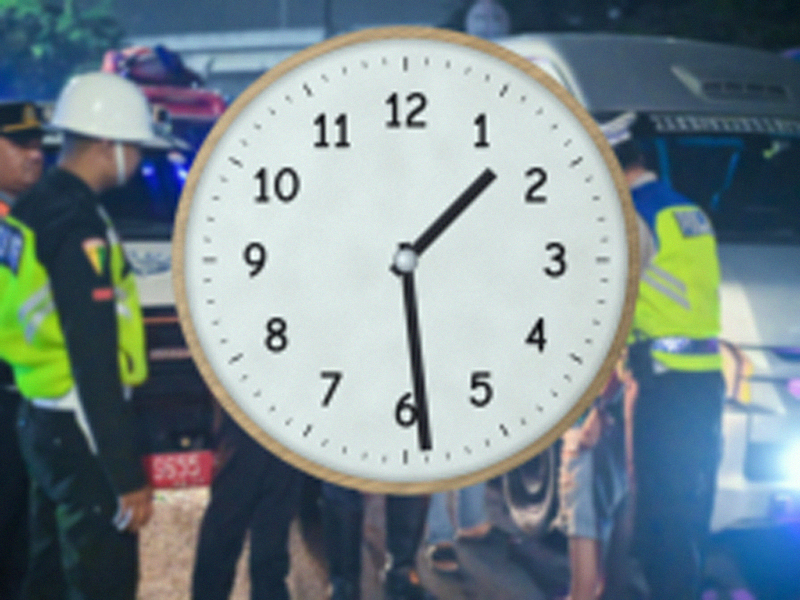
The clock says 1:29
